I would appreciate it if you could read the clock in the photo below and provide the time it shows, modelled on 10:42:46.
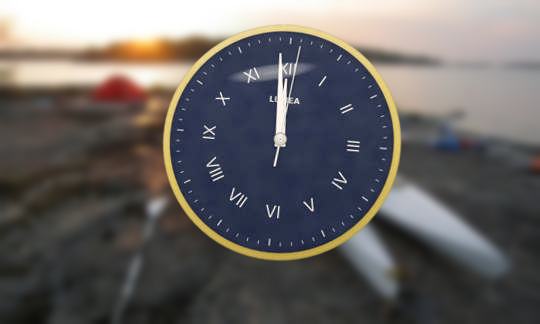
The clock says 11:59:01
